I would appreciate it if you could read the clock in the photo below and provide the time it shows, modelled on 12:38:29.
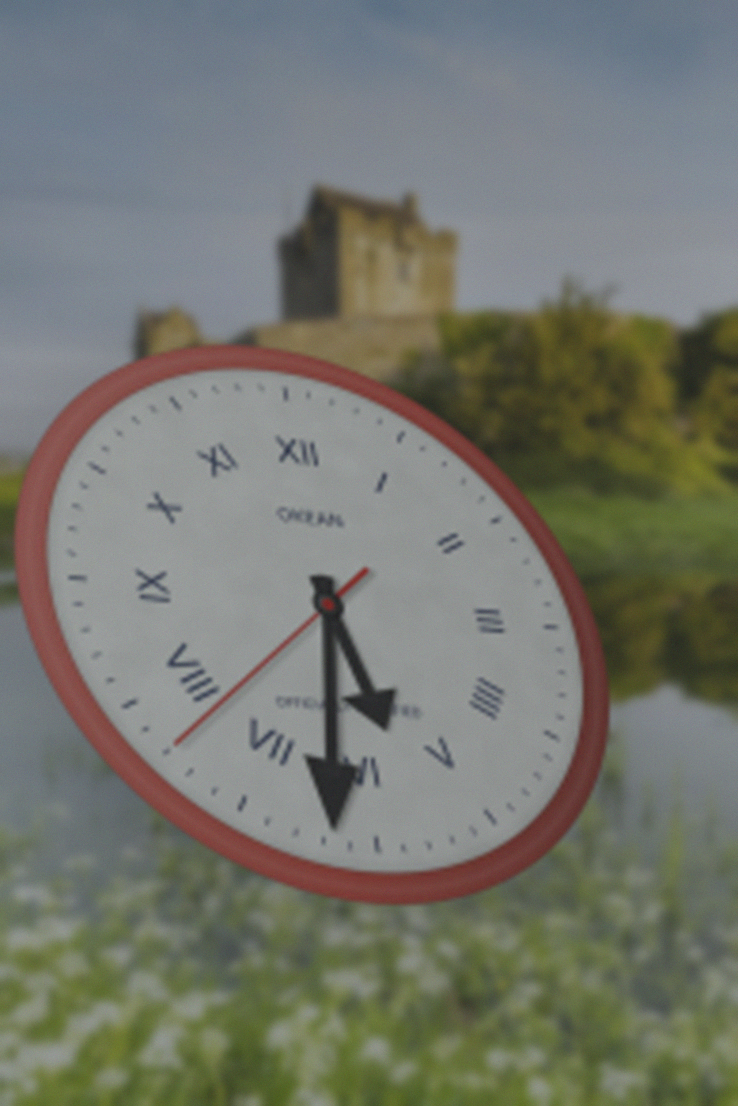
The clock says 5:31:38
